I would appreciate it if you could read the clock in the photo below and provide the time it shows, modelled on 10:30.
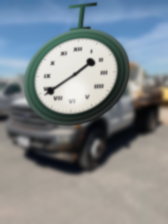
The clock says 1:39
